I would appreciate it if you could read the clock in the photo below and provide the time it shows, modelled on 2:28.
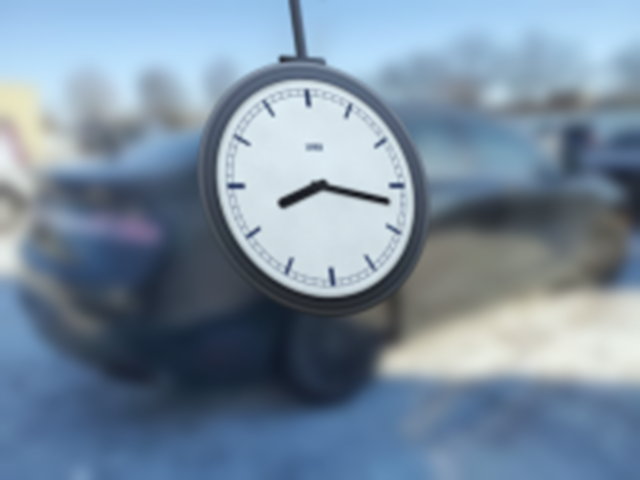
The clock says 8:17
